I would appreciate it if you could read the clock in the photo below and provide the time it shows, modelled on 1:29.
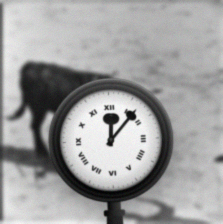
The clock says 12:07
